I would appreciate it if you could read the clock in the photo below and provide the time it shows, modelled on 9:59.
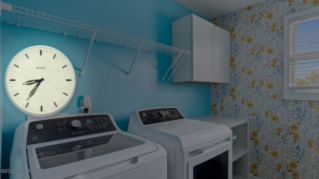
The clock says 8:36
